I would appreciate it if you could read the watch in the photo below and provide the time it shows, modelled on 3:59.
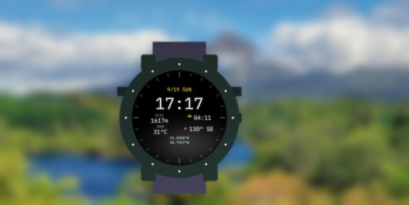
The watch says 17:17
